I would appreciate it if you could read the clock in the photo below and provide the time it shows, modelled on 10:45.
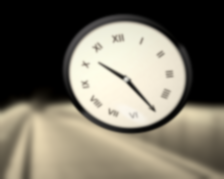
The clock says 10:25
